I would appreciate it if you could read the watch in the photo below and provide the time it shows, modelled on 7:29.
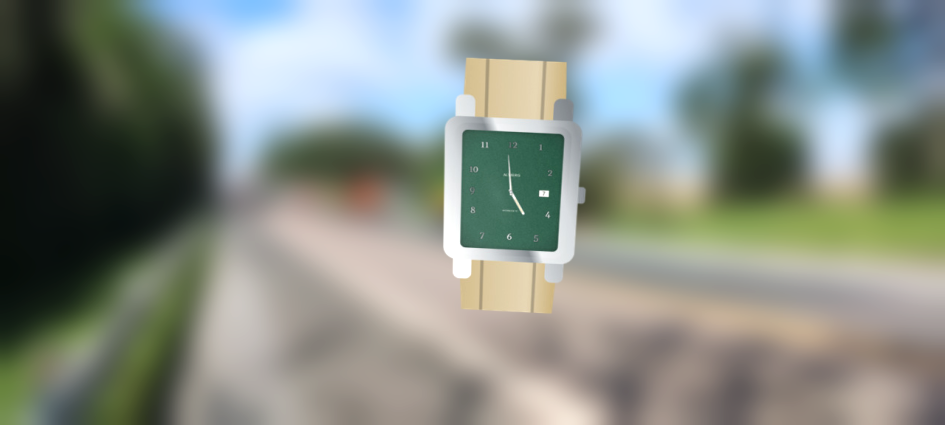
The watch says 4:59
